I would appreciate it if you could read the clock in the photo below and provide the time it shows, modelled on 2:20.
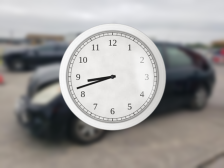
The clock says 8:42
